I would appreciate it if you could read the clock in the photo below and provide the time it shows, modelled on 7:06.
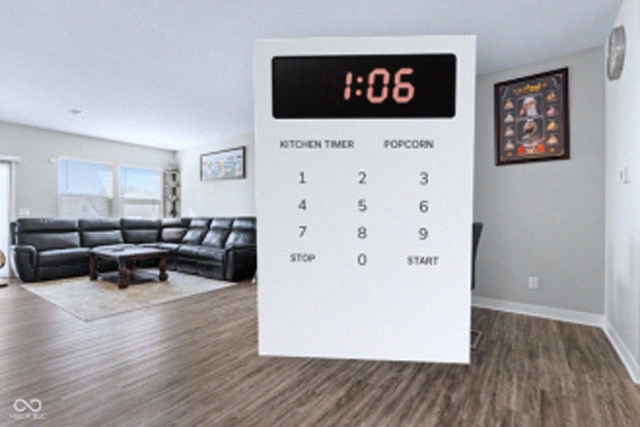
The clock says 1:06
